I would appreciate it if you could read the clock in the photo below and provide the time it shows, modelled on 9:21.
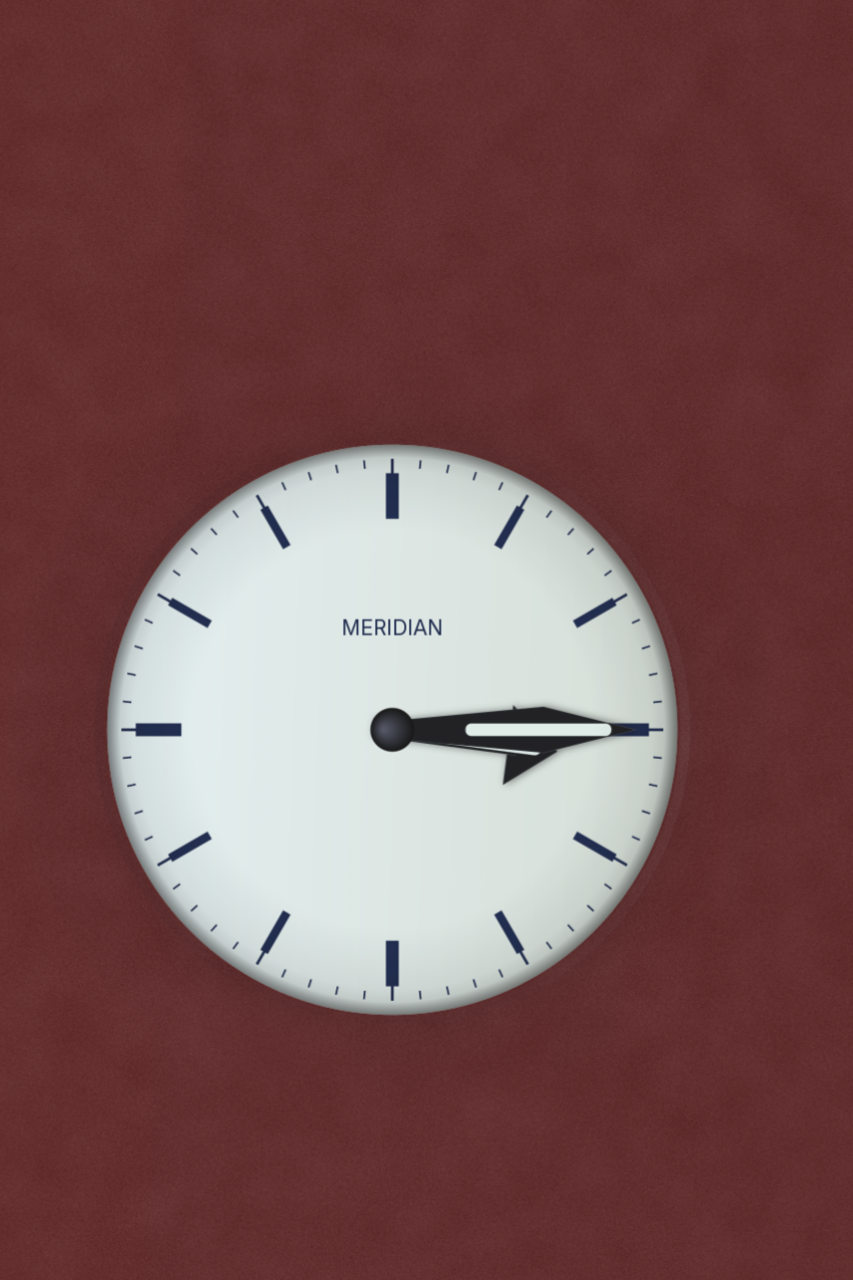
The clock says 3:15
